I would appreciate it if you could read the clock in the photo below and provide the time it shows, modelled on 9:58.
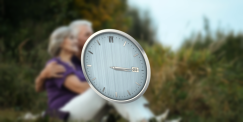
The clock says 3:15
